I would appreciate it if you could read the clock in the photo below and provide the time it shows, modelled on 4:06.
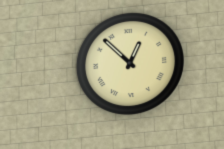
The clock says 12:53
